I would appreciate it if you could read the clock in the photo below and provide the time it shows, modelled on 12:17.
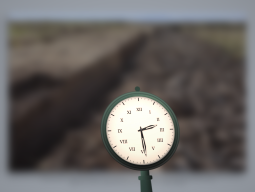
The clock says 2:29
